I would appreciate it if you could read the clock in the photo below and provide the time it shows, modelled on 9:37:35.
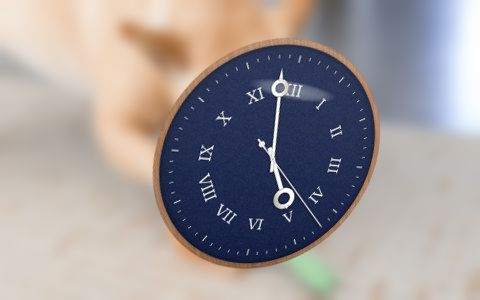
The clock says 4:58:22
